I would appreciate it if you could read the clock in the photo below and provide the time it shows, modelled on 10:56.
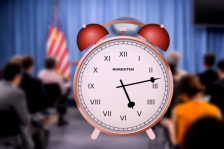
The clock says 5:13
